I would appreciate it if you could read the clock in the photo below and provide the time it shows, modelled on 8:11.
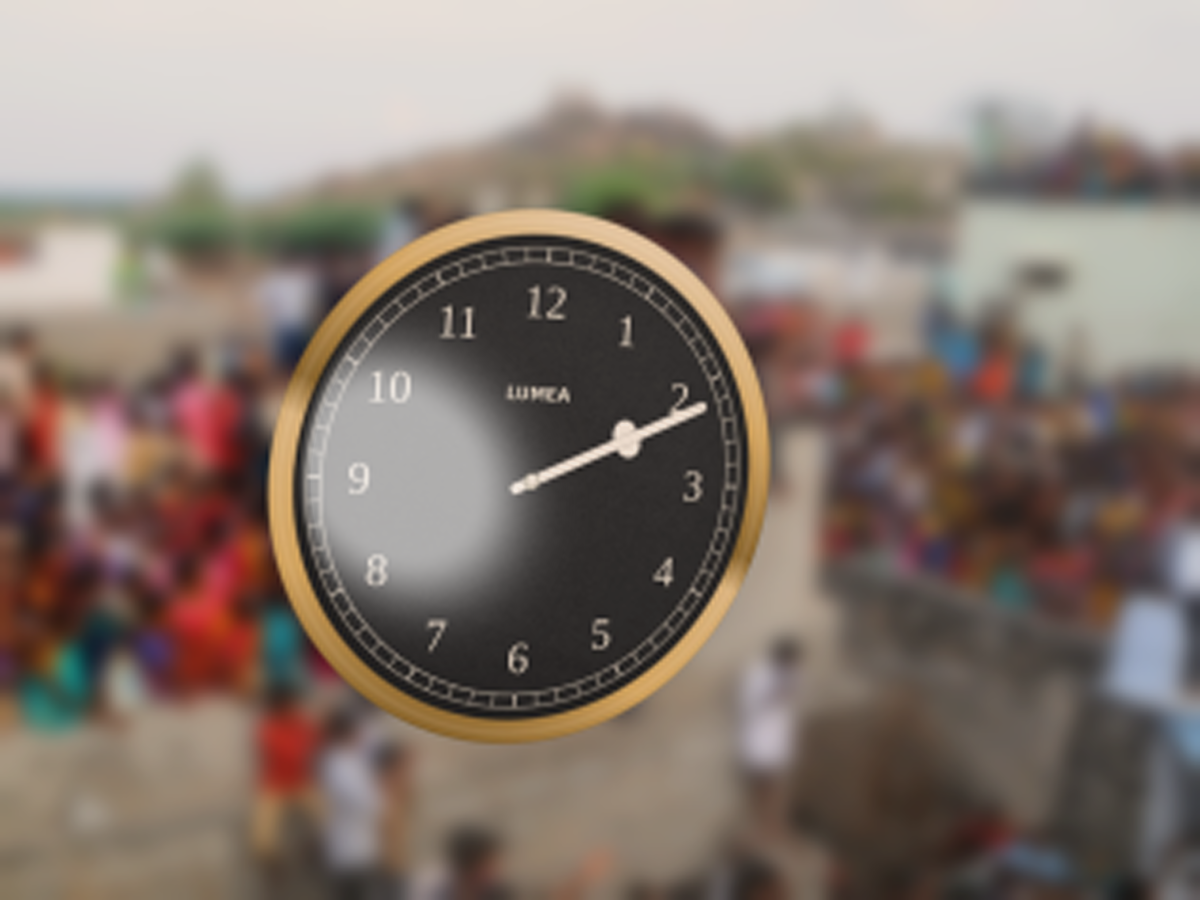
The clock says 2:11
